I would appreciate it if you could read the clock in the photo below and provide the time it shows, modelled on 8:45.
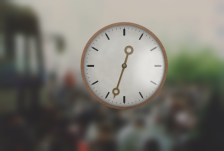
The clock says 12:33
